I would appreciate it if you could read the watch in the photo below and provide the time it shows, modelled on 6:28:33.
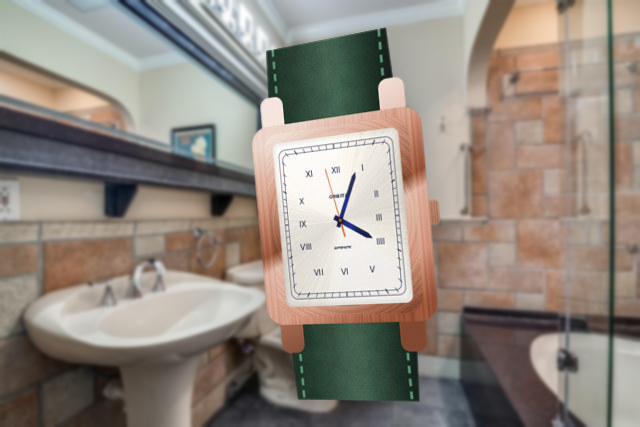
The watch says 4:03:58
